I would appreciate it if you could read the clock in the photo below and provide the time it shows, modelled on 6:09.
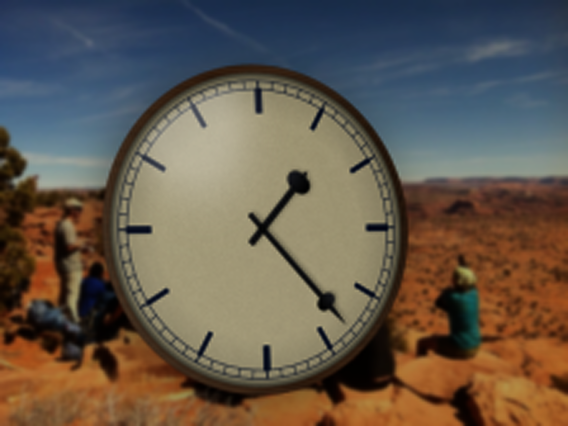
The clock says 1:23
